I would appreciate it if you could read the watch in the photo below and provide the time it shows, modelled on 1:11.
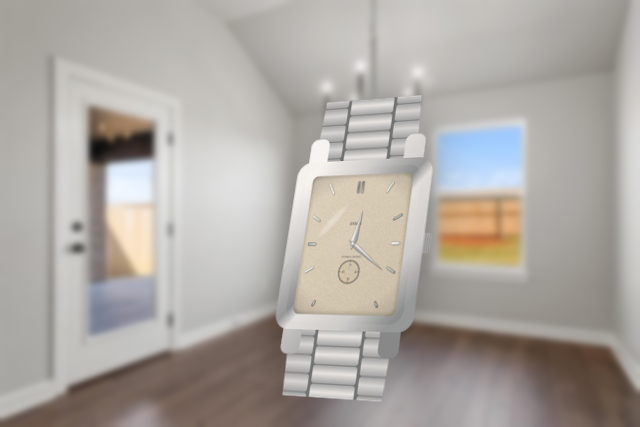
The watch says 12:21
